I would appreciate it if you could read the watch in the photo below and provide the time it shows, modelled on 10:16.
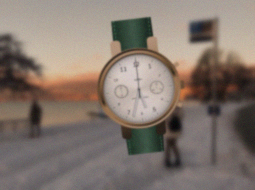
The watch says 5:33
